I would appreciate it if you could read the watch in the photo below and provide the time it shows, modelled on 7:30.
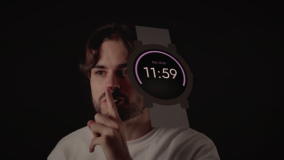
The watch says 11:59
